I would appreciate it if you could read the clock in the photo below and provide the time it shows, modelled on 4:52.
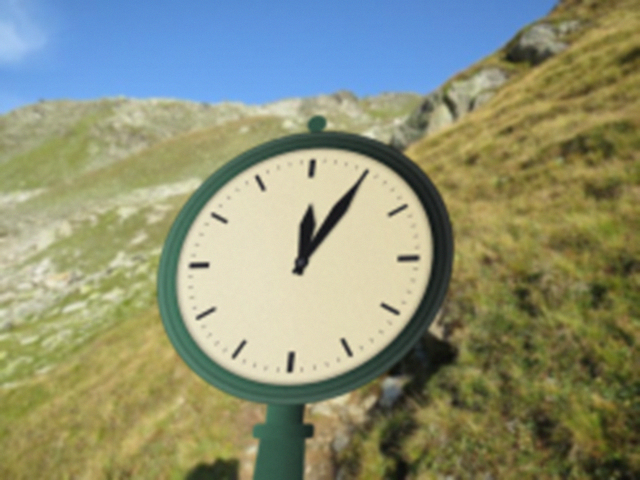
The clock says 12:05
